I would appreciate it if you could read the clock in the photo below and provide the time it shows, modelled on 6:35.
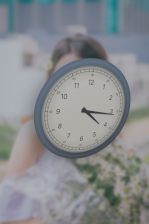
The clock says 4:16
